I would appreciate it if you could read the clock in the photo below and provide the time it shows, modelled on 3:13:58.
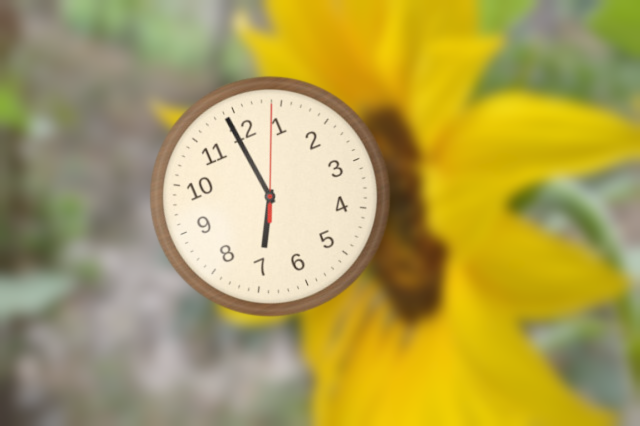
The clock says 6:59:04
